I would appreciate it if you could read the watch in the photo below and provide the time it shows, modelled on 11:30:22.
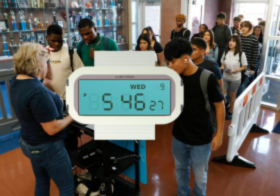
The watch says 5:46:27
